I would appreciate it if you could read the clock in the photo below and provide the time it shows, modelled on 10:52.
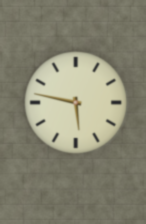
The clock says 5:47
